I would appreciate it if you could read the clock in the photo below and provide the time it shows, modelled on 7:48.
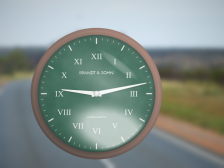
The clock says 9:13
